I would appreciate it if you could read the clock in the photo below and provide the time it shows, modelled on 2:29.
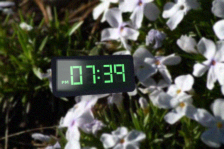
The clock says 7:39
